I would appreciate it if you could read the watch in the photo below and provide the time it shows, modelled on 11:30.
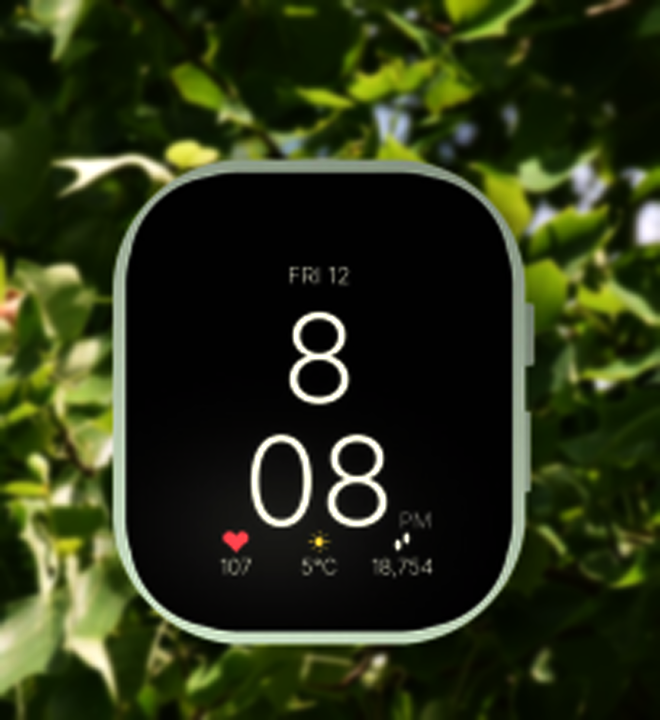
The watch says 8:08
